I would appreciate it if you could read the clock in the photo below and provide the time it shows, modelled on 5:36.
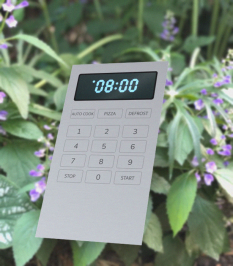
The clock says 8:00
